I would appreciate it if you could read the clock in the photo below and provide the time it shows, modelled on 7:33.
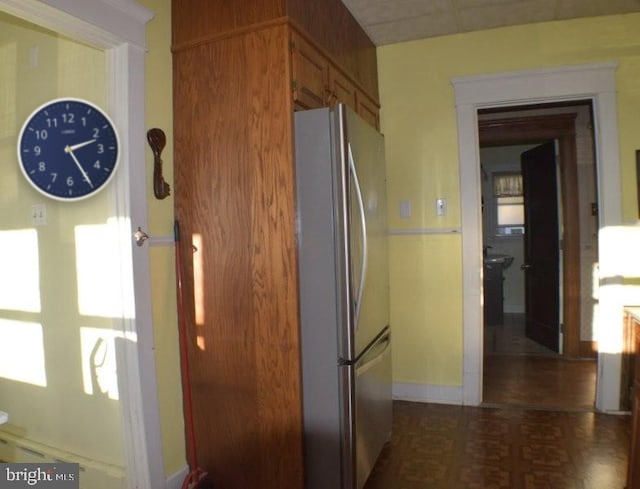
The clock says 2:25
